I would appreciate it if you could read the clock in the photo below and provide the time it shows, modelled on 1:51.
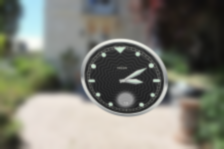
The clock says 3:10
